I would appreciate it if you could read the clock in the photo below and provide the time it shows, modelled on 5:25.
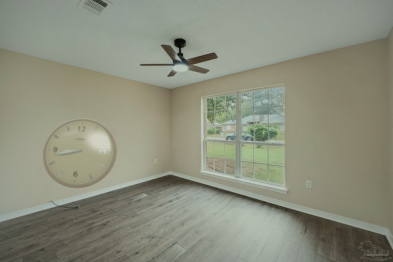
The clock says 8:43
